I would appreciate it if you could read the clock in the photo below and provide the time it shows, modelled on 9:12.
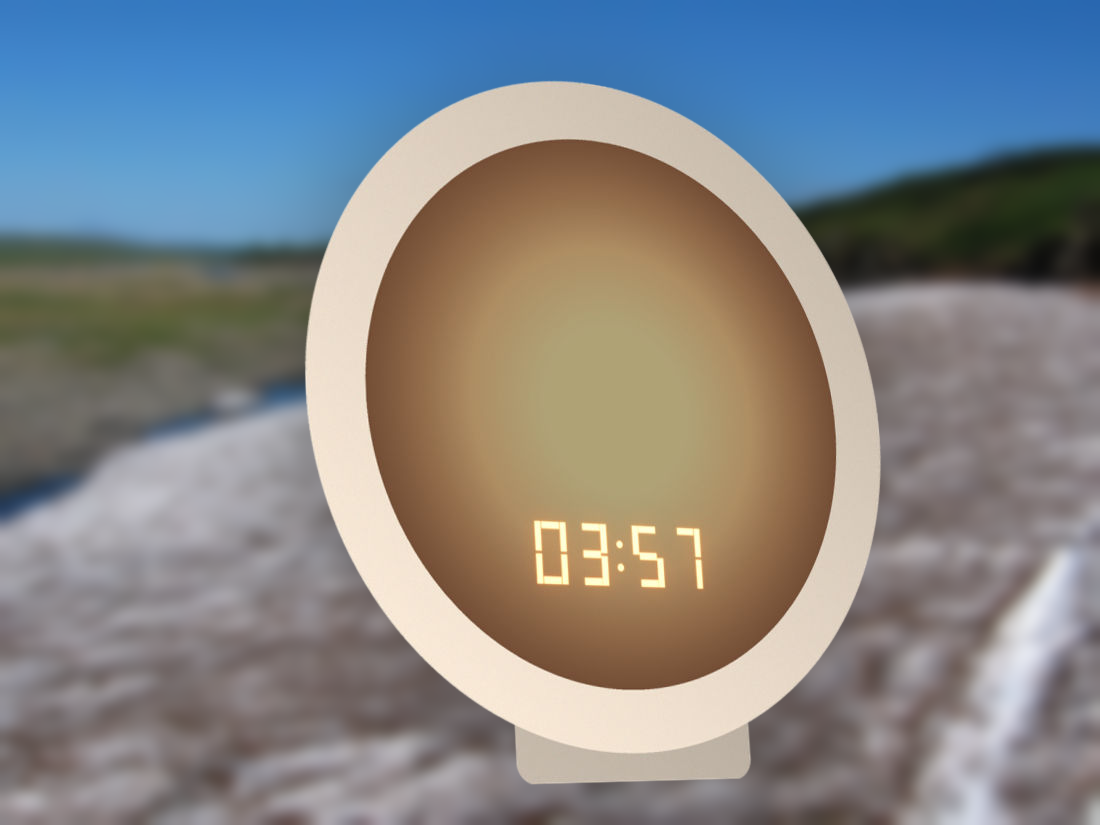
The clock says 3:57
